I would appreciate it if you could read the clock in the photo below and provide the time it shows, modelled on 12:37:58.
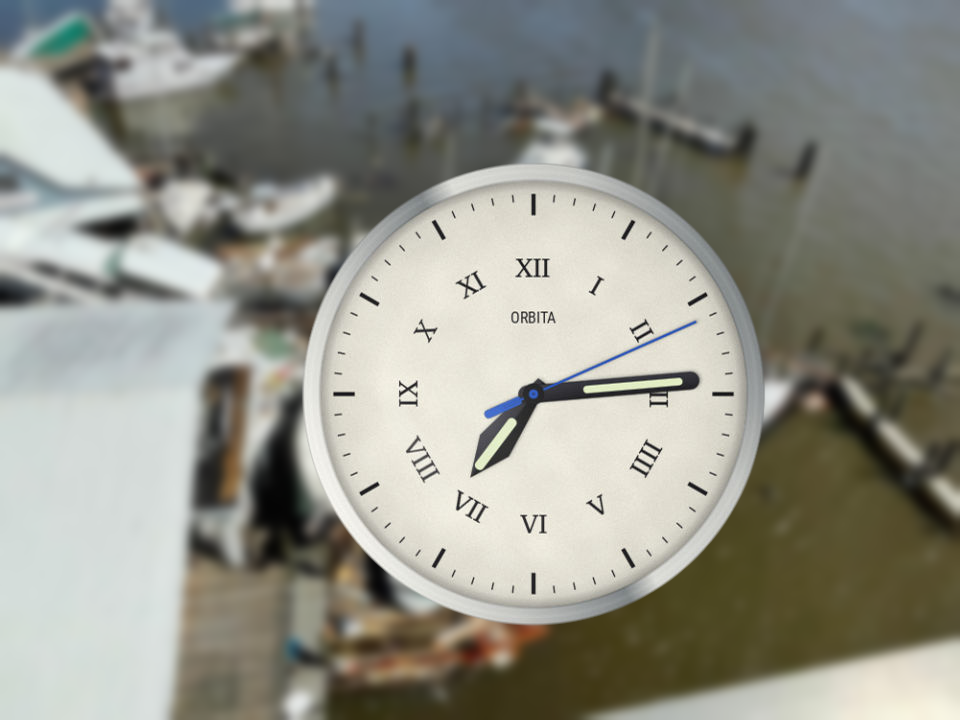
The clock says 7:14:11
